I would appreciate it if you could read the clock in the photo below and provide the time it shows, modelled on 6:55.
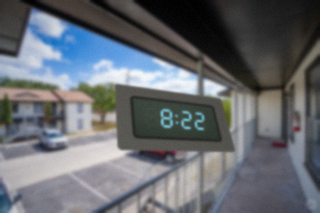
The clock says 8:22
